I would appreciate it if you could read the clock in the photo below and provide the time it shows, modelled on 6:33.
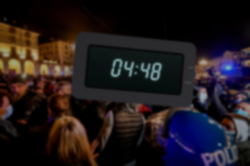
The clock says 4:48
